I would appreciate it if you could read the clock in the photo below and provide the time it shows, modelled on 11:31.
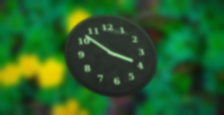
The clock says 3:52
